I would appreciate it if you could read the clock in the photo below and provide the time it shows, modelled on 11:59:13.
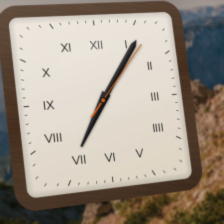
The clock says 7:06:07
